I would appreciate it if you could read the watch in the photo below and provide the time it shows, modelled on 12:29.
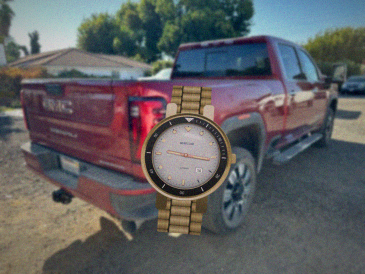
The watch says 9:16
